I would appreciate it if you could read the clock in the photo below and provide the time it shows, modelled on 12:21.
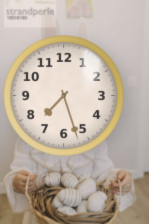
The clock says 7:27
